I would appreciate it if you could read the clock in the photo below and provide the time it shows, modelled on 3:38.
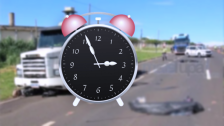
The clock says 2:56
